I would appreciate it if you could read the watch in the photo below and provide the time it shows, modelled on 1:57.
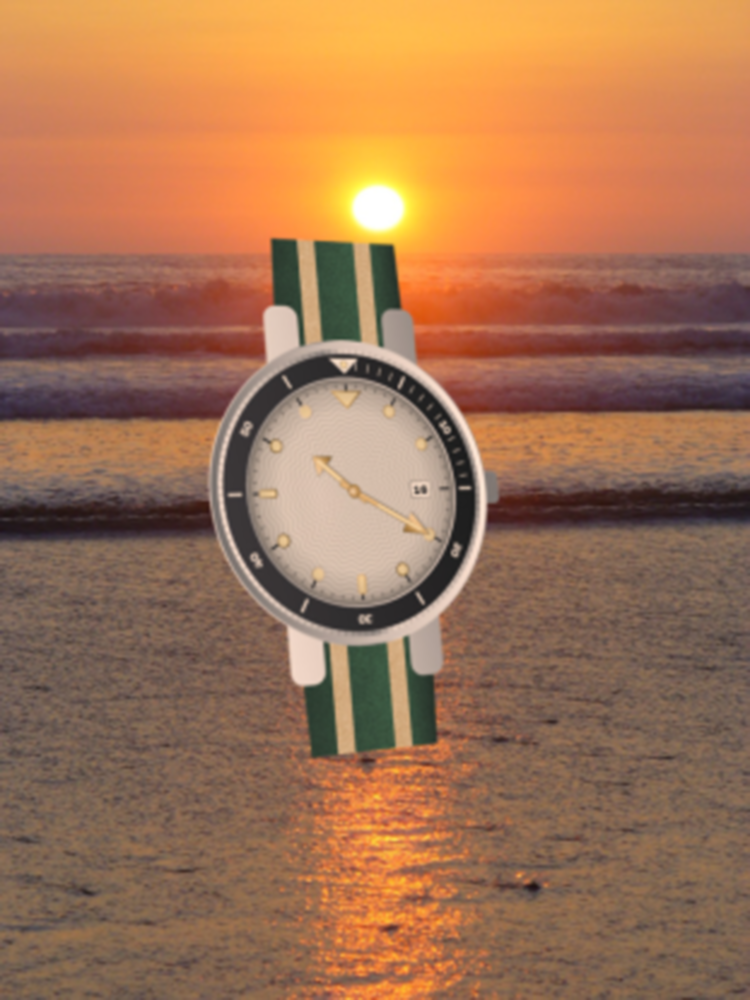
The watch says 10:20
